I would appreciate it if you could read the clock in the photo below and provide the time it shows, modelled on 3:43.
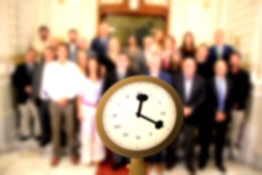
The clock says 12:20
